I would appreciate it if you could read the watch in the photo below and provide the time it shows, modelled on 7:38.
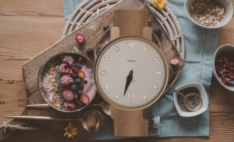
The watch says 6:33
